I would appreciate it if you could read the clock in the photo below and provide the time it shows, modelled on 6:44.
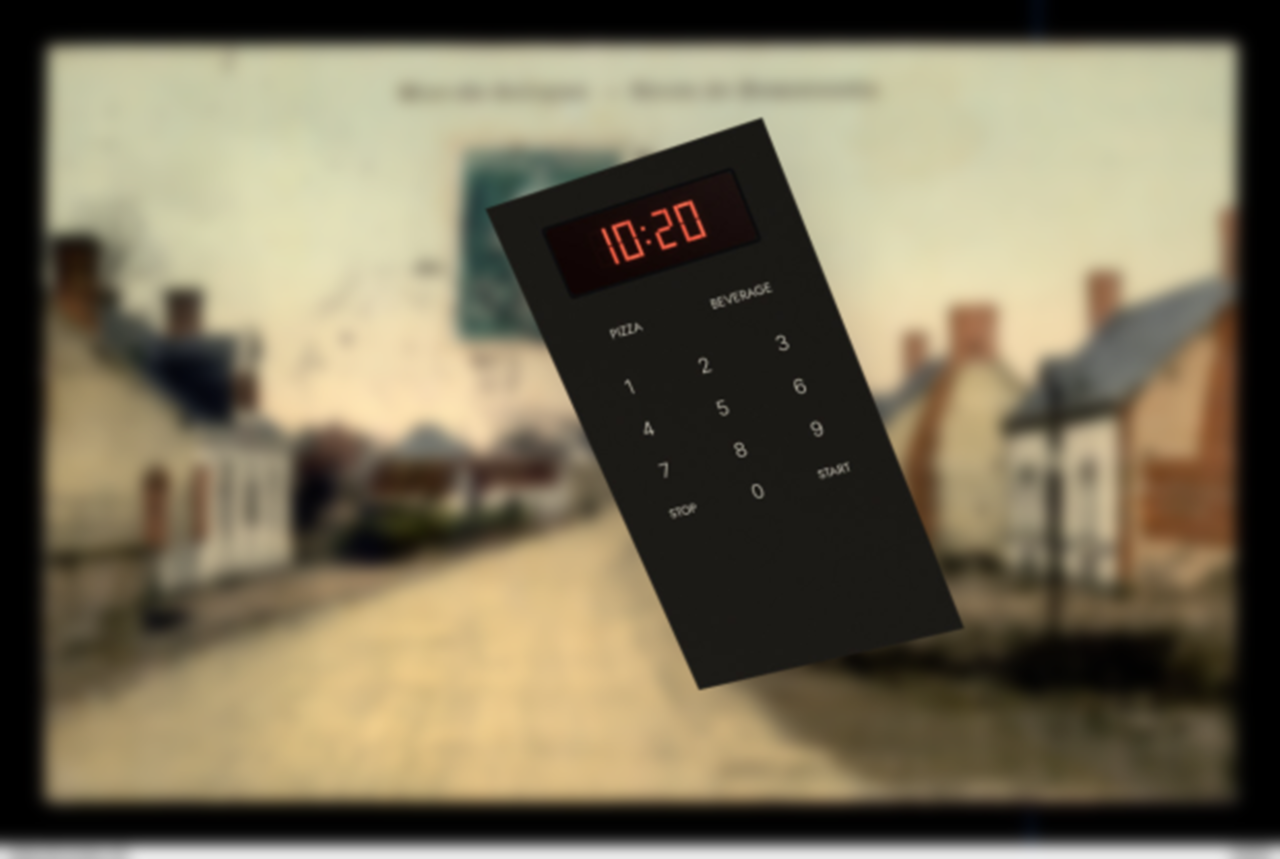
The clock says 10:20
